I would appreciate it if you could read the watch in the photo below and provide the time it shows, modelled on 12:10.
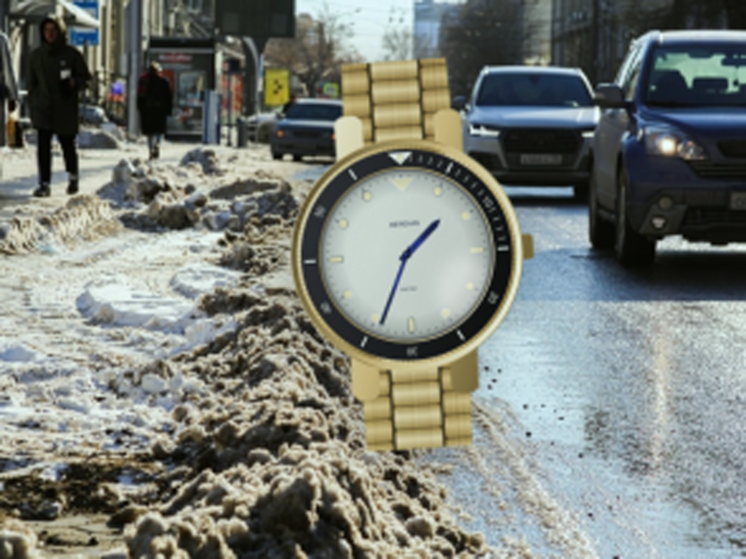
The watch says 1:34
